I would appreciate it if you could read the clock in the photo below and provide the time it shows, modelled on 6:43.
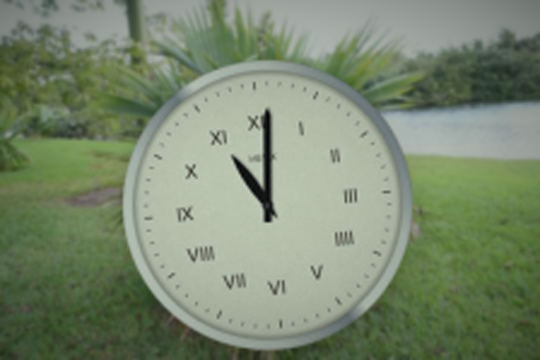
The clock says 11:01
